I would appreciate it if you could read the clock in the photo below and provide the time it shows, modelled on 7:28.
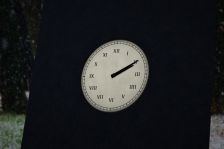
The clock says 2:10
